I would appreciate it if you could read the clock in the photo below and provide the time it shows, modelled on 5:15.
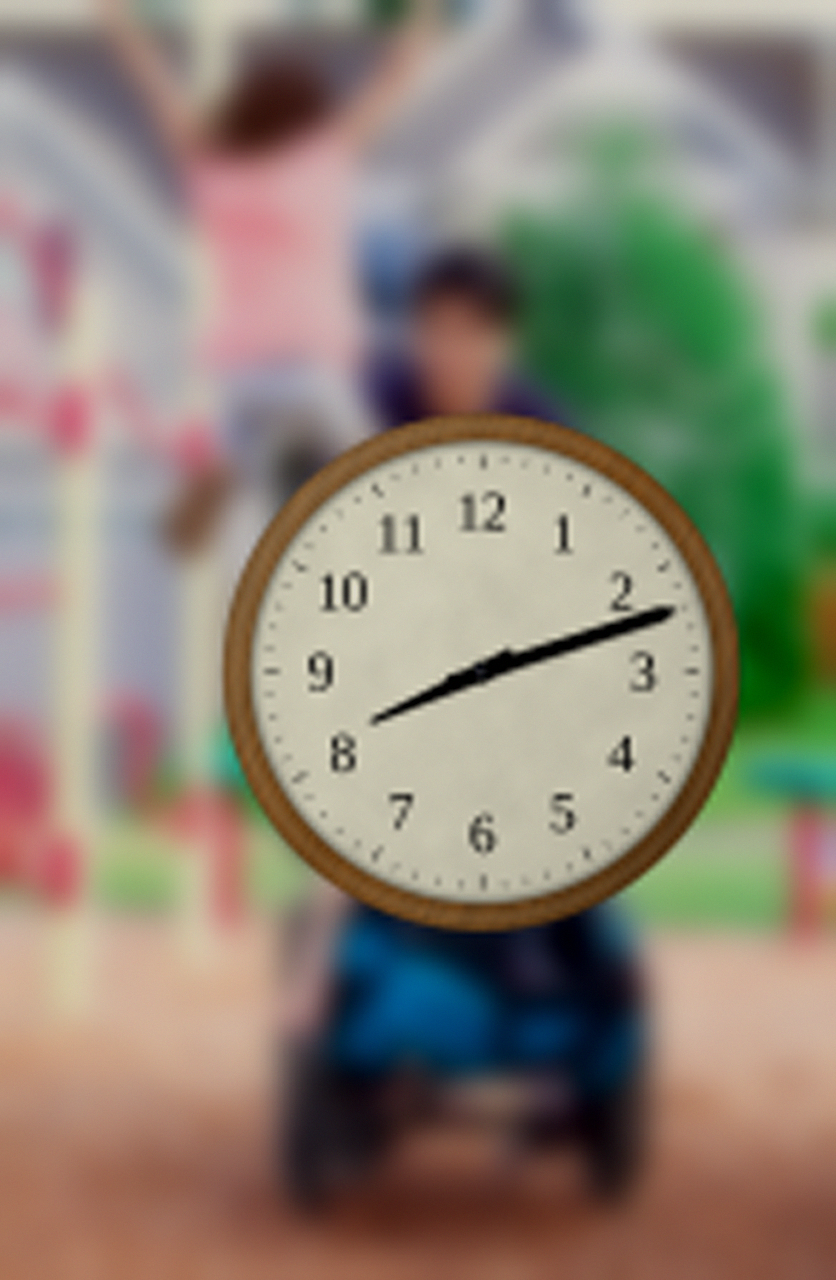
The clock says 8:12
